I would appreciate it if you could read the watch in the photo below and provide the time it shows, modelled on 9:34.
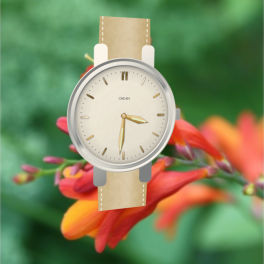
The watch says 3:31
